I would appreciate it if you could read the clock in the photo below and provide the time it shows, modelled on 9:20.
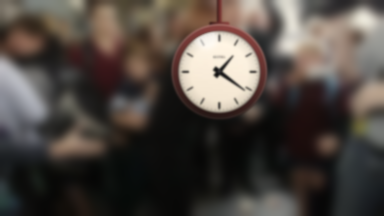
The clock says 1:21
